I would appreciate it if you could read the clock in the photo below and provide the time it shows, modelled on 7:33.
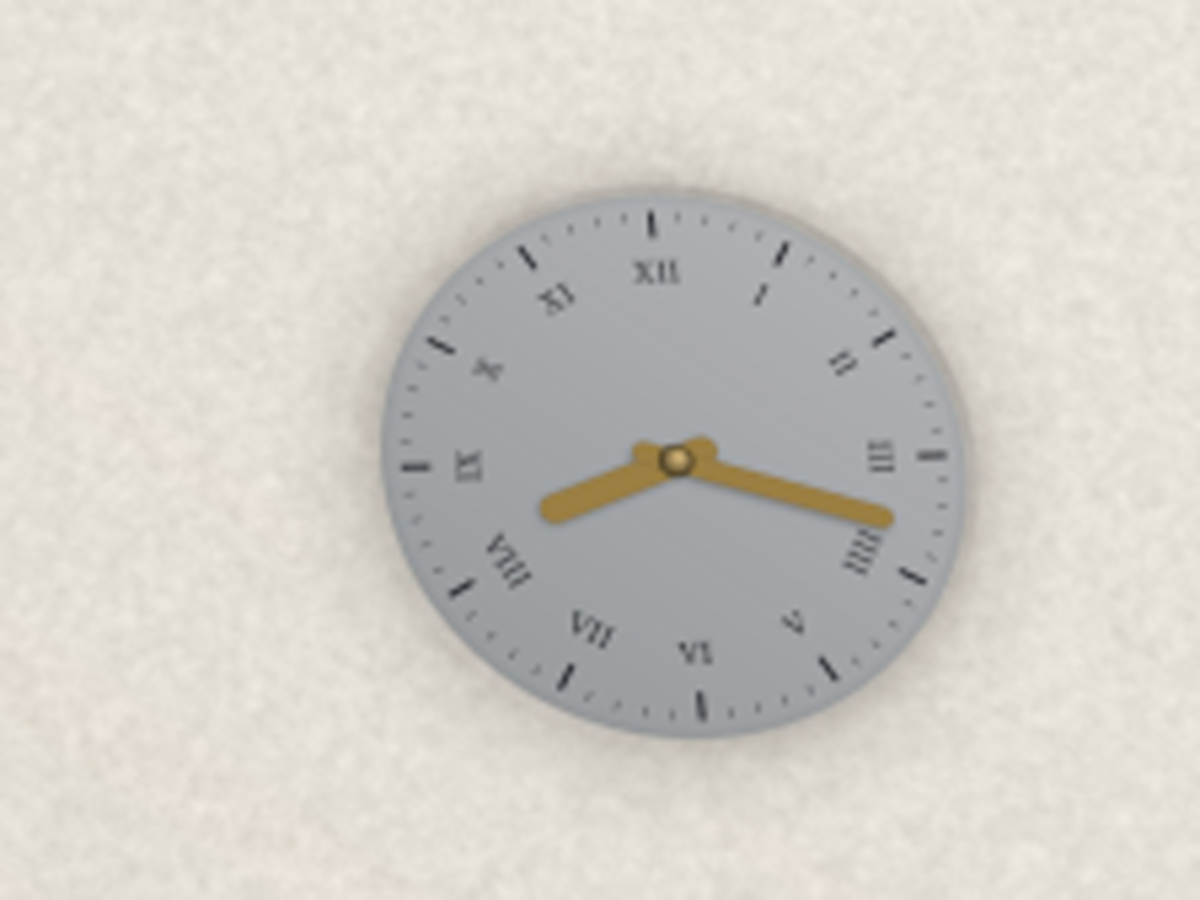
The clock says 8:18
